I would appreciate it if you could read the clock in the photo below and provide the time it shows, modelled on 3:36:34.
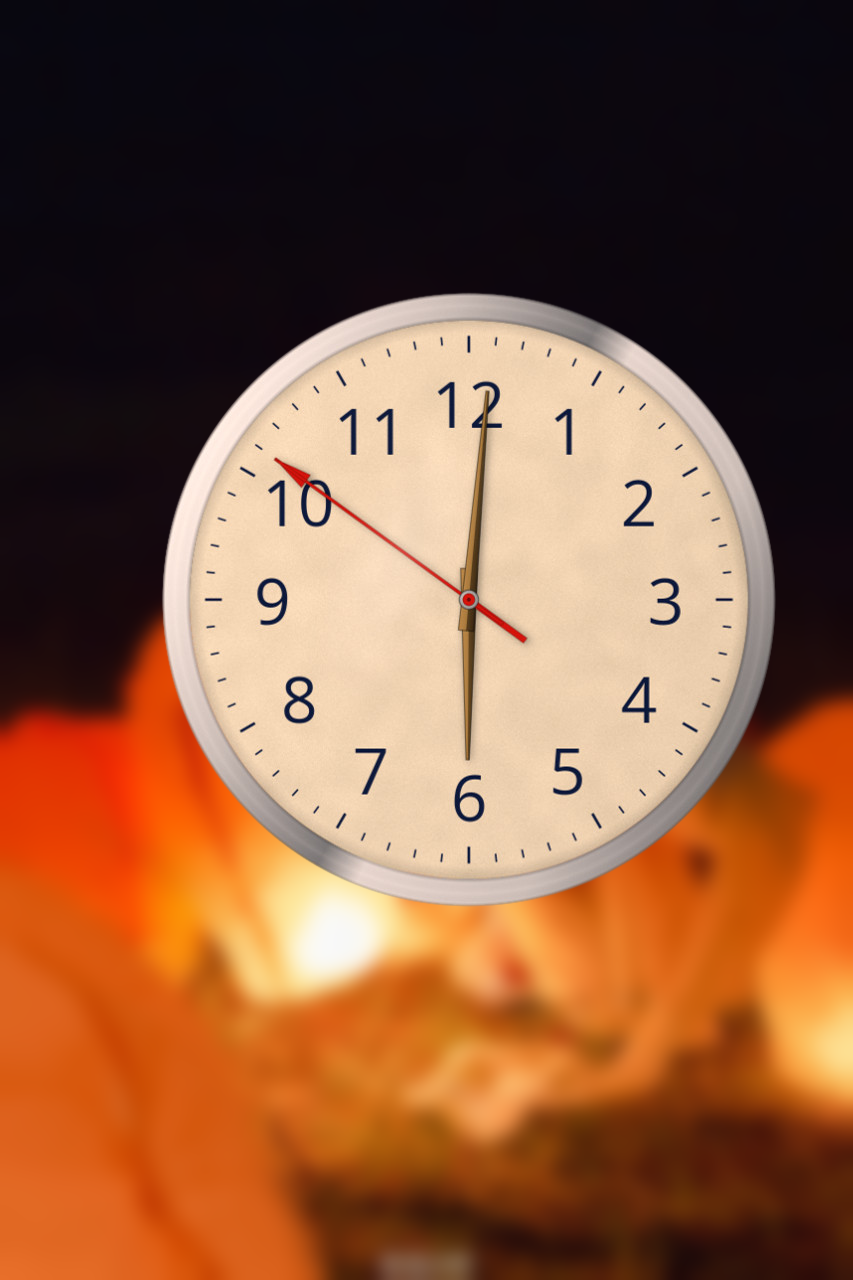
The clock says 6:00:51
